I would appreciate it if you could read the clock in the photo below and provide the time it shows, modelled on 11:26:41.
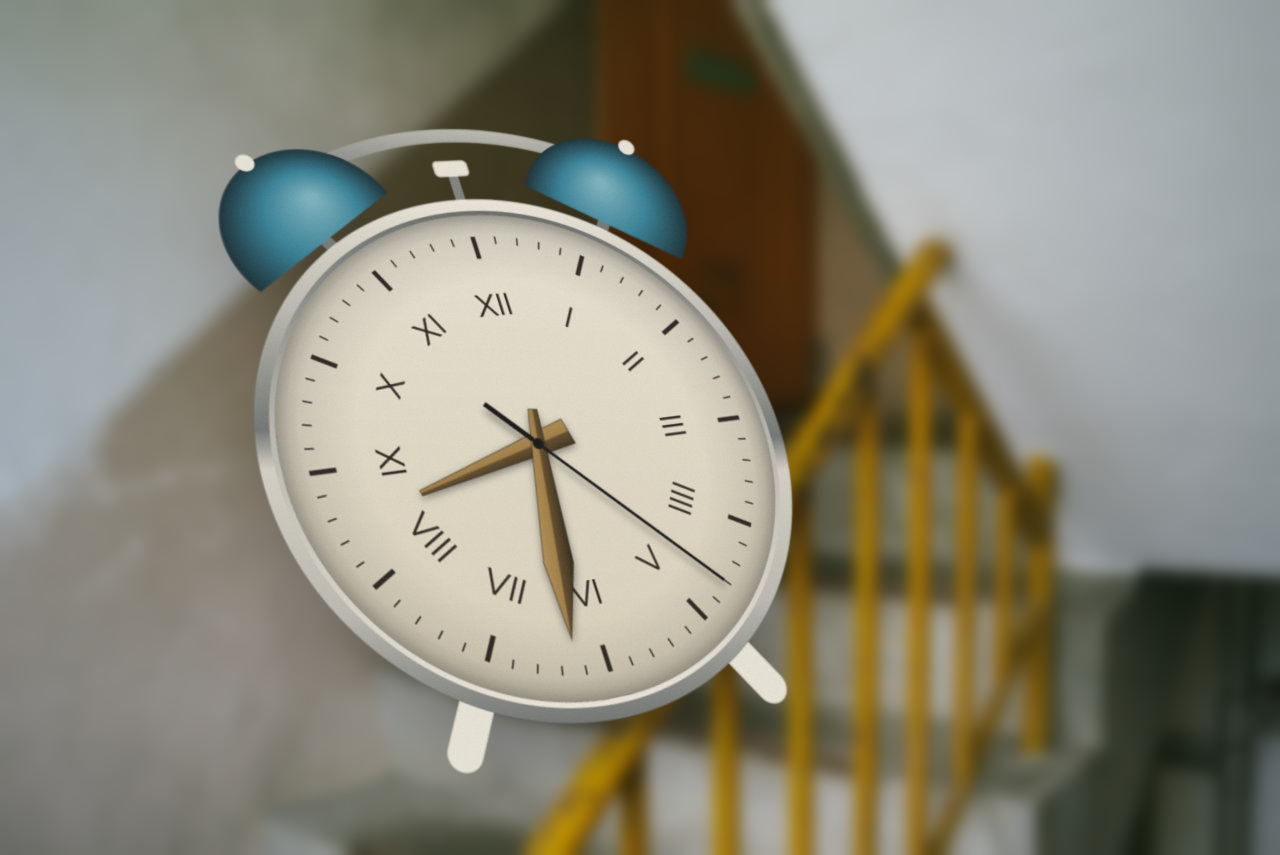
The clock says 8:31:23
